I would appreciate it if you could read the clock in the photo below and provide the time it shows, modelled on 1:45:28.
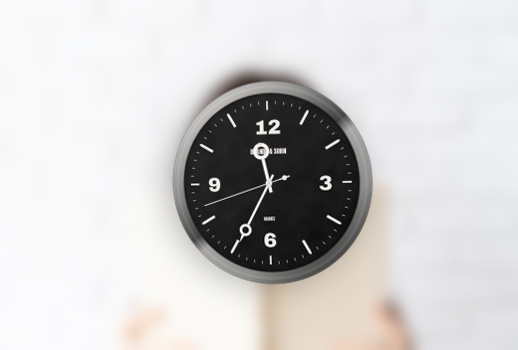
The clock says 11:34:42
